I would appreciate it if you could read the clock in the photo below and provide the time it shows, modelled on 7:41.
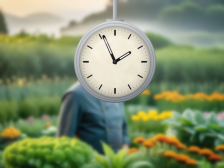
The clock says 1:56
